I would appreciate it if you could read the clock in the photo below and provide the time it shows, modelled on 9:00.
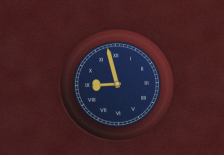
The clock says 8:58
